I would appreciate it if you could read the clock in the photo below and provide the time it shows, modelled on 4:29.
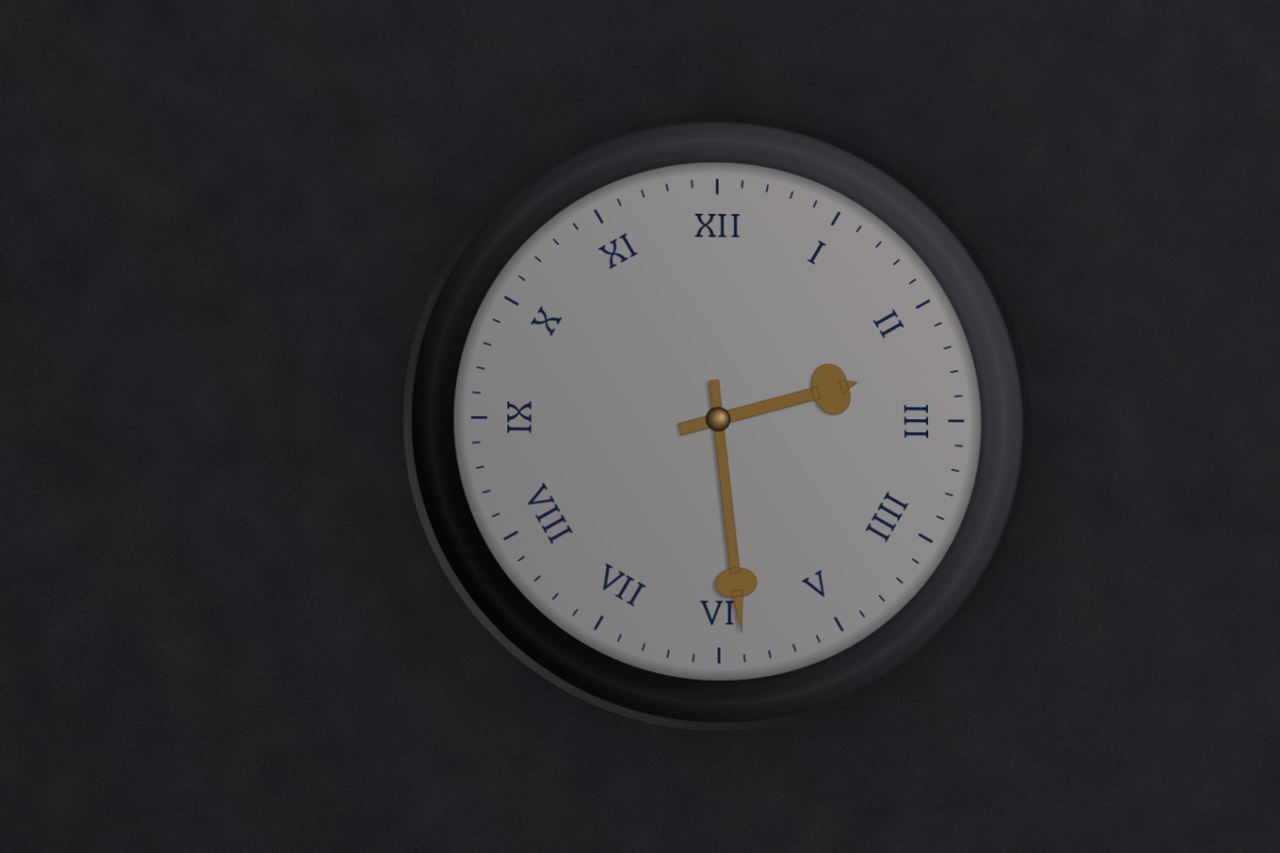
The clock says 2:29
